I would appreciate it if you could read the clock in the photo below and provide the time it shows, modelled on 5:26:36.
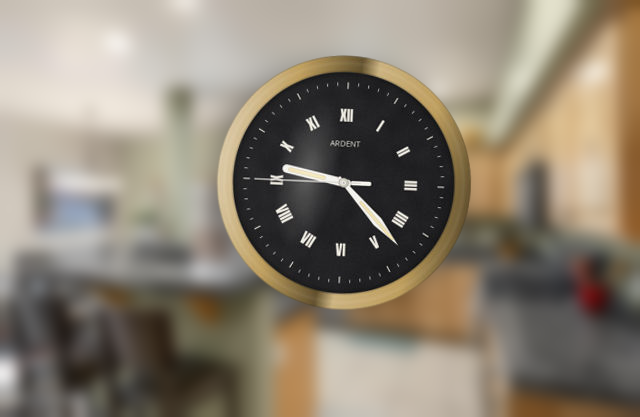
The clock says 9:22:45
